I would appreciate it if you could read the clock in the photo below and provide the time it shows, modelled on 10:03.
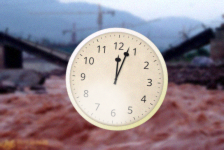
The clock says 12:03
